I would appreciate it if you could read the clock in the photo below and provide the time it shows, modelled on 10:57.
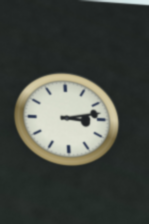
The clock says 3:13
